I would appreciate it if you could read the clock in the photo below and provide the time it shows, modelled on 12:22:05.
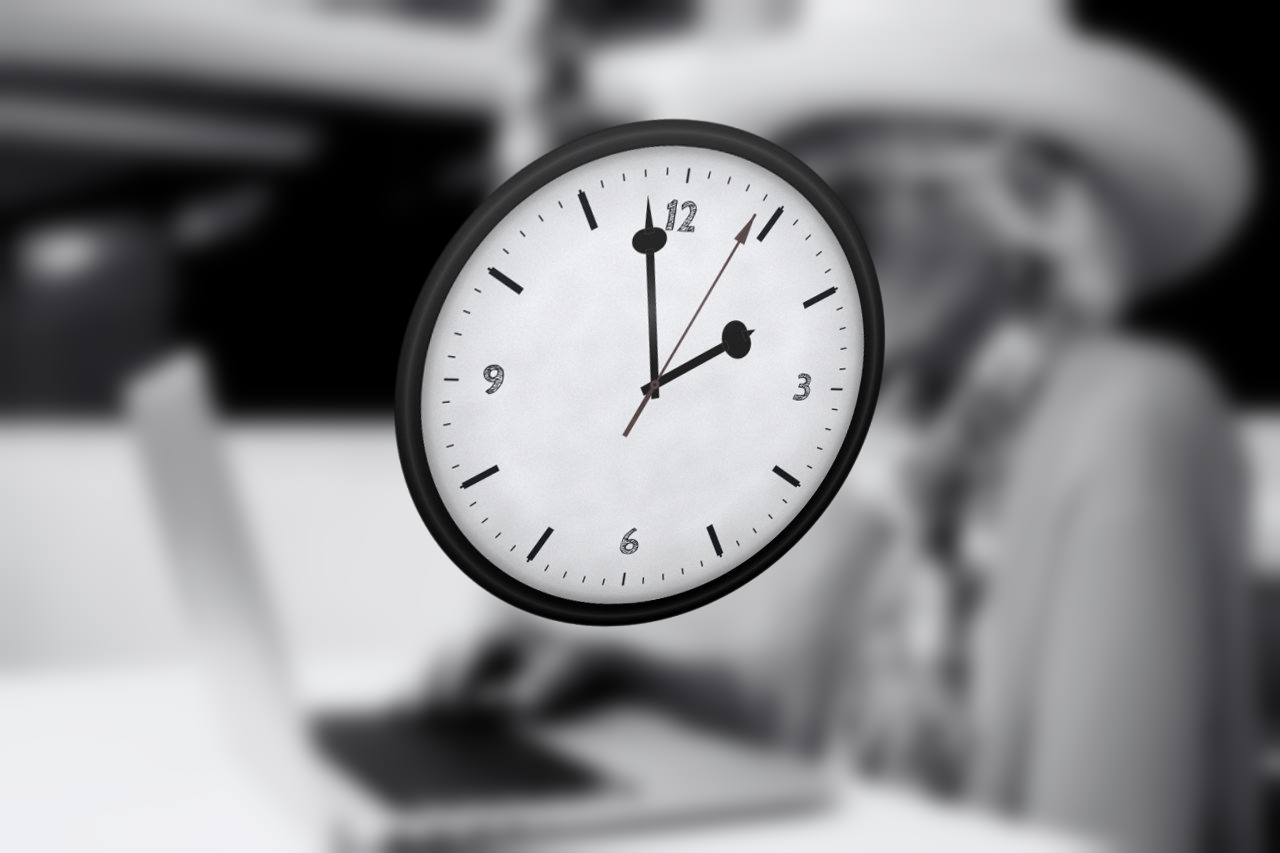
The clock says 1:58:04
